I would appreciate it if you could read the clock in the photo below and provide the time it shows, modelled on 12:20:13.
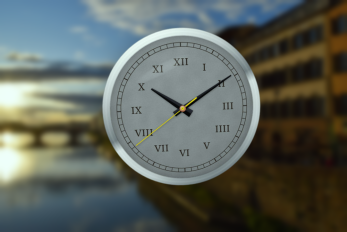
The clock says 10:09:39
